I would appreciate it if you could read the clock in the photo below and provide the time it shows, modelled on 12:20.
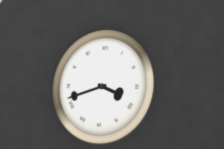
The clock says 3:42
